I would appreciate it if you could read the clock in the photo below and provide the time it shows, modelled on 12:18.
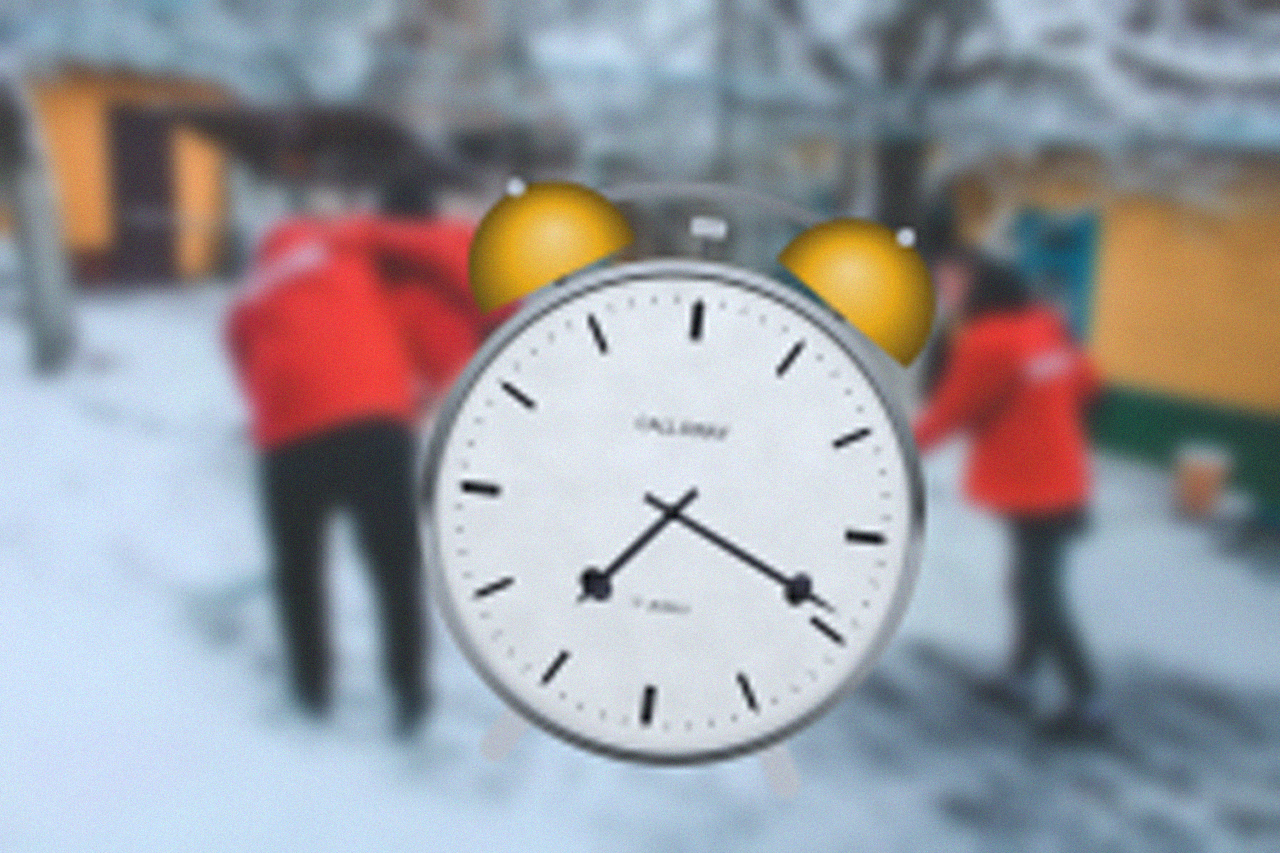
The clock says 7:19
